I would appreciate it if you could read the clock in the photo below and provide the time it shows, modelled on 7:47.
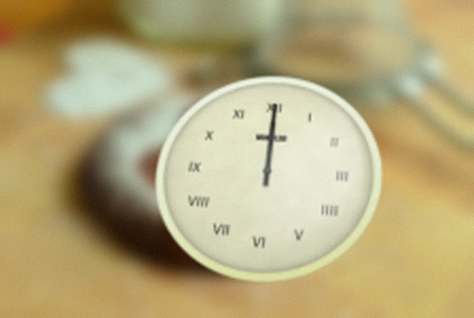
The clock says 12:00
